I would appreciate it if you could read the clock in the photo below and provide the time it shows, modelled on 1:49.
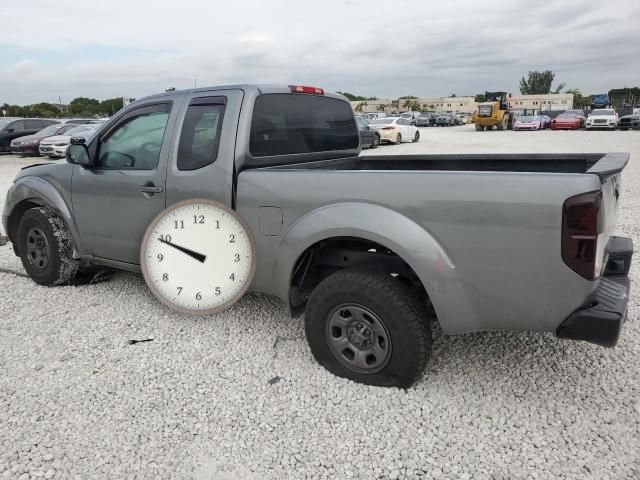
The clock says 9:49
